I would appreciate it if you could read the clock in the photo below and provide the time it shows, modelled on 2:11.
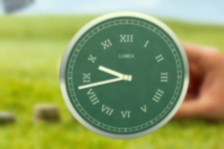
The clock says 9:43
